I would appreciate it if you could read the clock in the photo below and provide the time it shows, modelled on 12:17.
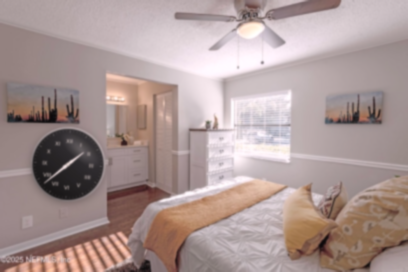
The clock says 1:38
